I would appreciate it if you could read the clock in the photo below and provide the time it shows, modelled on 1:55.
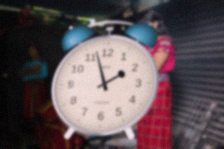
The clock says 1:57
